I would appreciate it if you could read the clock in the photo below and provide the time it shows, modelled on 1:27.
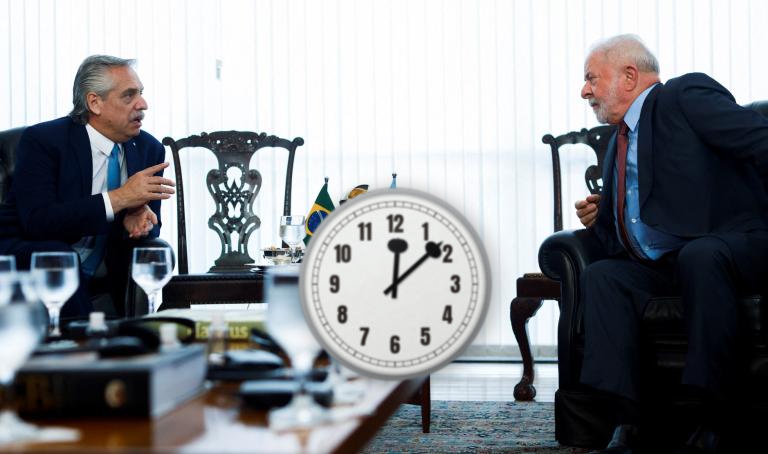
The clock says 12:08
